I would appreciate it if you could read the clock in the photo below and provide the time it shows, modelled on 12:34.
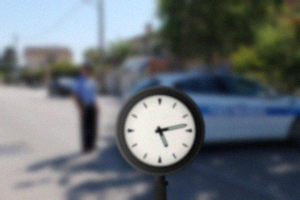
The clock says 5:13
